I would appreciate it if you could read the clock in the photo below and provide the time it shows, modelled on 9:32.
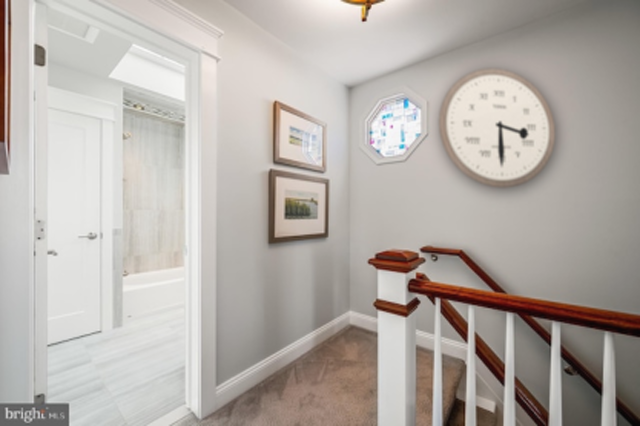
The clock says 3:30
